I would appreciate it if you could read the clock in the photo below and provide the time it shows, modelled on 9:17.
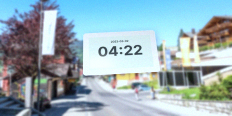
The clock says 4:22
